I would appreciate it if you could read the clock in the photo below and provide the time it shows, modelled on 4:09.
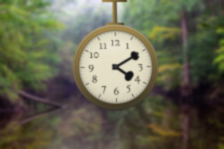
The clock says 4:10
